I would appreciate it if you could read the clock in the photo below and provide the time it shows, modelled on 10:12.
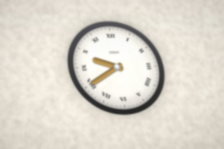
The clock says 9:40
